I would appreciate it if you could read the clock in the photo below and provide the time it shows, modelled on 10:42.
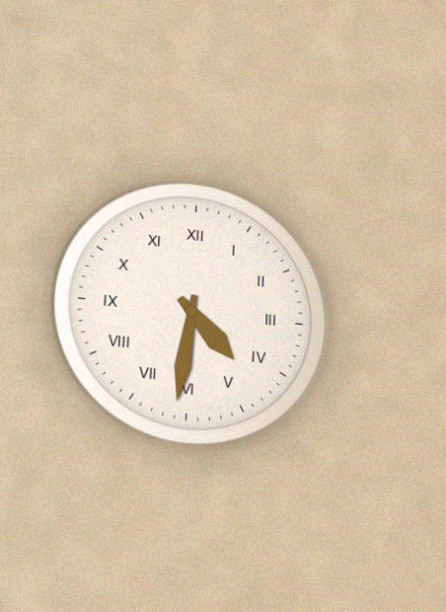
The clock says 4:31
